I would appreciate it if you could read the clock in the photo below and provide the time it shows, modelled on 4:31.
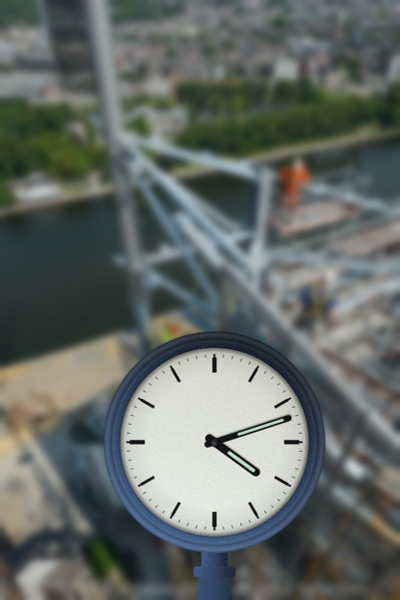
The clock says 4:12
